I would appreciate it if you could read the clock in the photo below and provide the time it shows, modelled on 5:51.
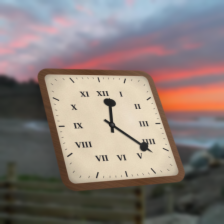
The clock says 12:22
